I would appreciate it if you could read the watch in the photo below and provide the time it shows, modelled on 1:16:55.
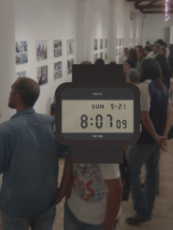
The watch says 8:07:09
